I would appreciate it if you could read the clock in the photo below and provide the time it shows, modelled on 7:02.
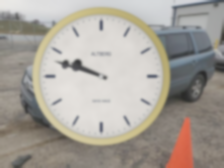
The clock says 9:48
